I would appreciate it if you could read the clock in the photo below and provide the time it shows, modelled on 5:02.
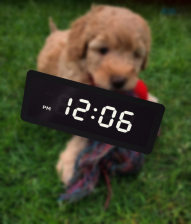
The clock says 12:06
